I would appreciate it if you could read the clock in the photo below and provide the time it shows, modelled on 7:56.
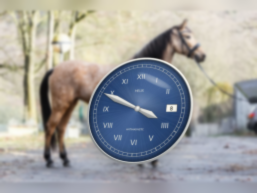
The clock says 3:49
